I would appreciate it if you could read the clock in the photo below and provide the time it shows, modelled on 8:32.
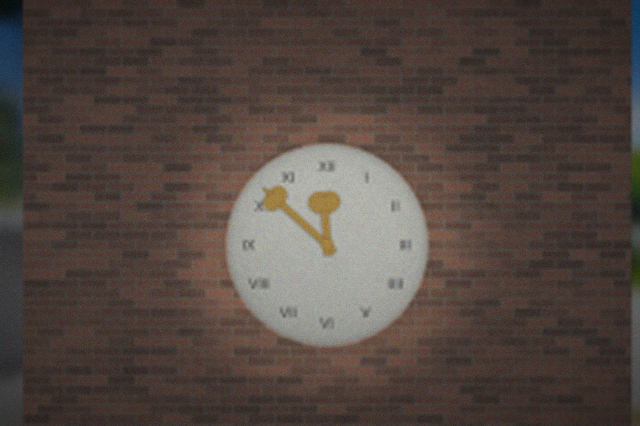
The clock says 11:52
